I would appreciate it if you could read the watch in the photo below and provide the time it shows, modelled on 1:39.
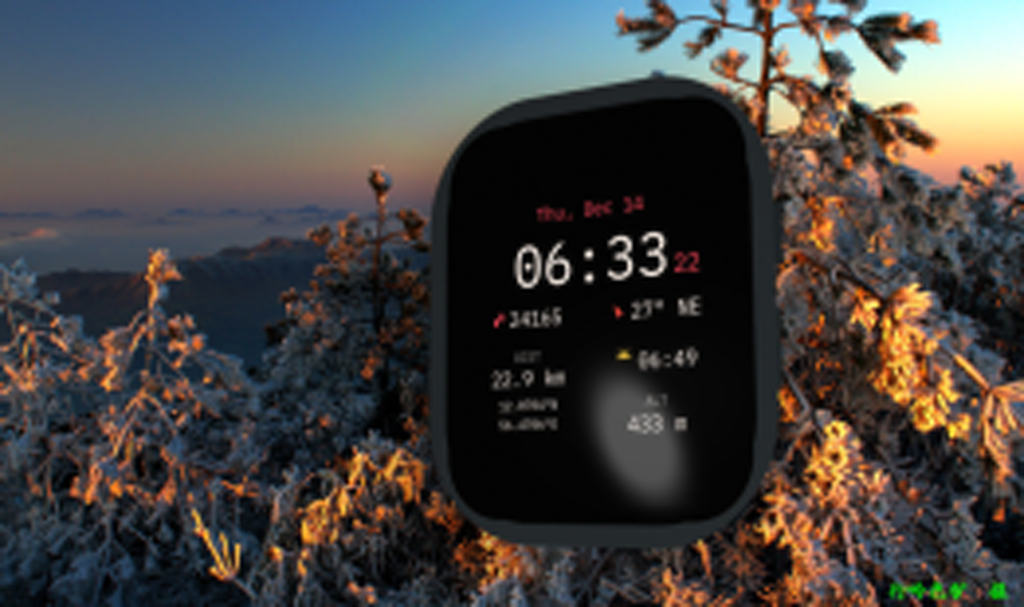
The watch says 6:33
